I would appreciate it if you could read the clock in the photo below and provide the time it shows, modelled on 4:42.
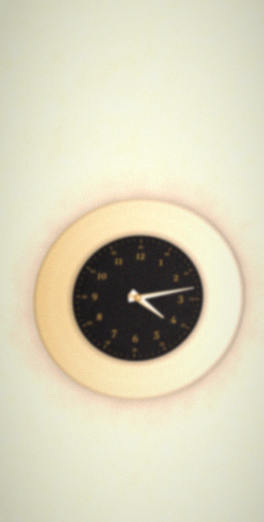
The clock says 4:13
